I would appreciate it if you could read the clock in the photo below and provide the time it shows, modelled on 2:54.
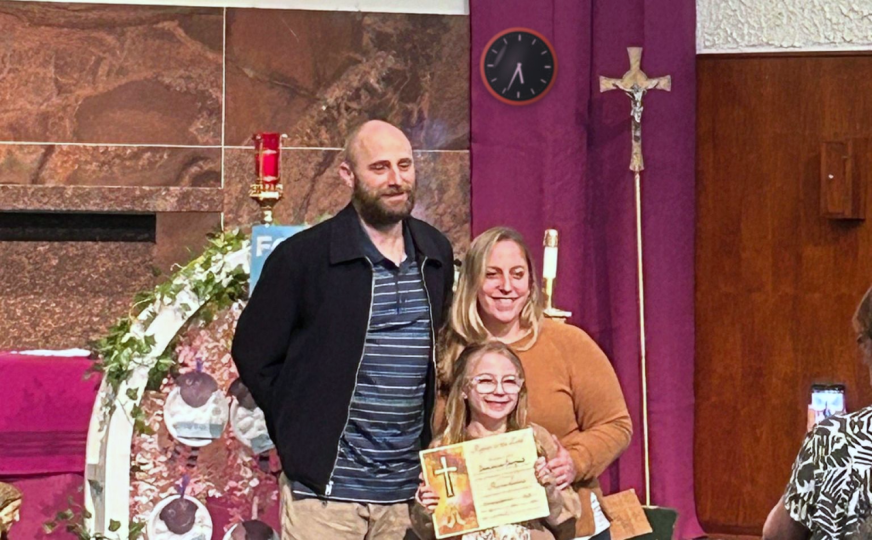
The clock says 5:34
